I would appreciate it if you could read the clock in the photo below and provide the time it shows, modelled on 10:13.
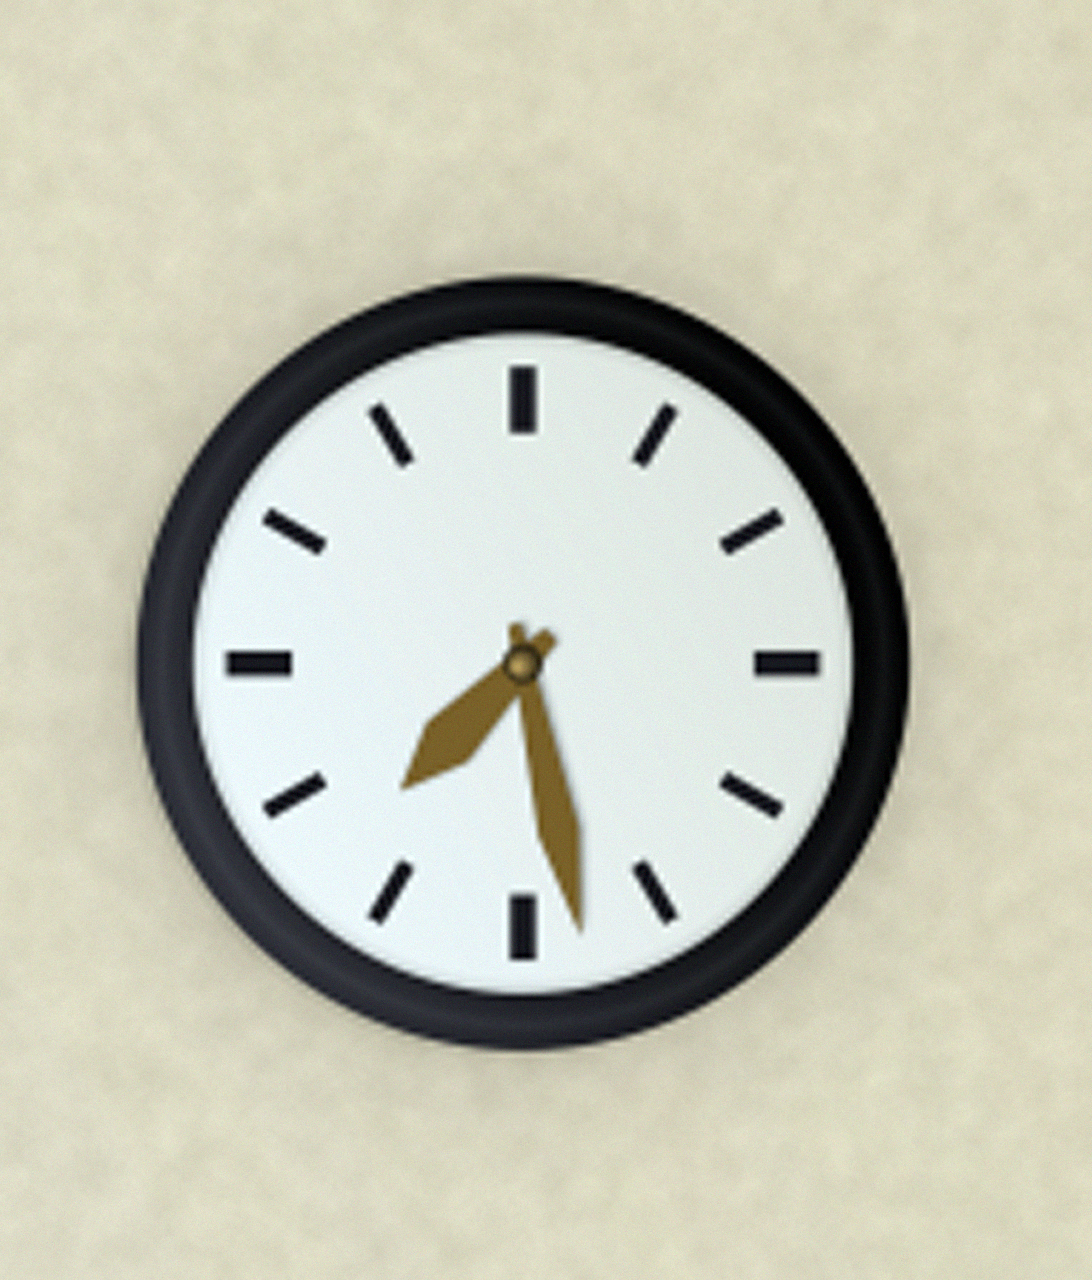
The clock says 7:28
